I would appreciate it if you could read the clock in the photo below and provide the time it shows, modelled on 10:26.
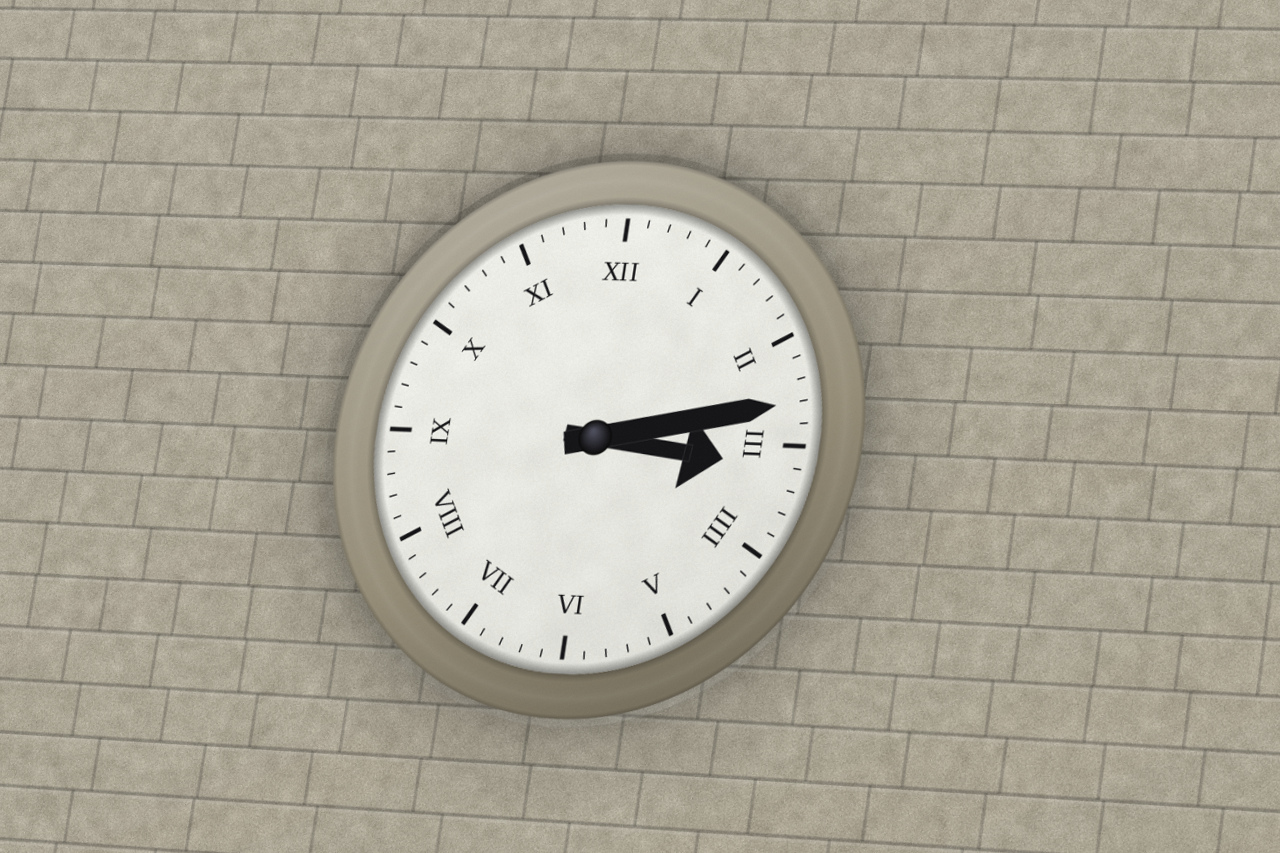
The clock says 3:13
